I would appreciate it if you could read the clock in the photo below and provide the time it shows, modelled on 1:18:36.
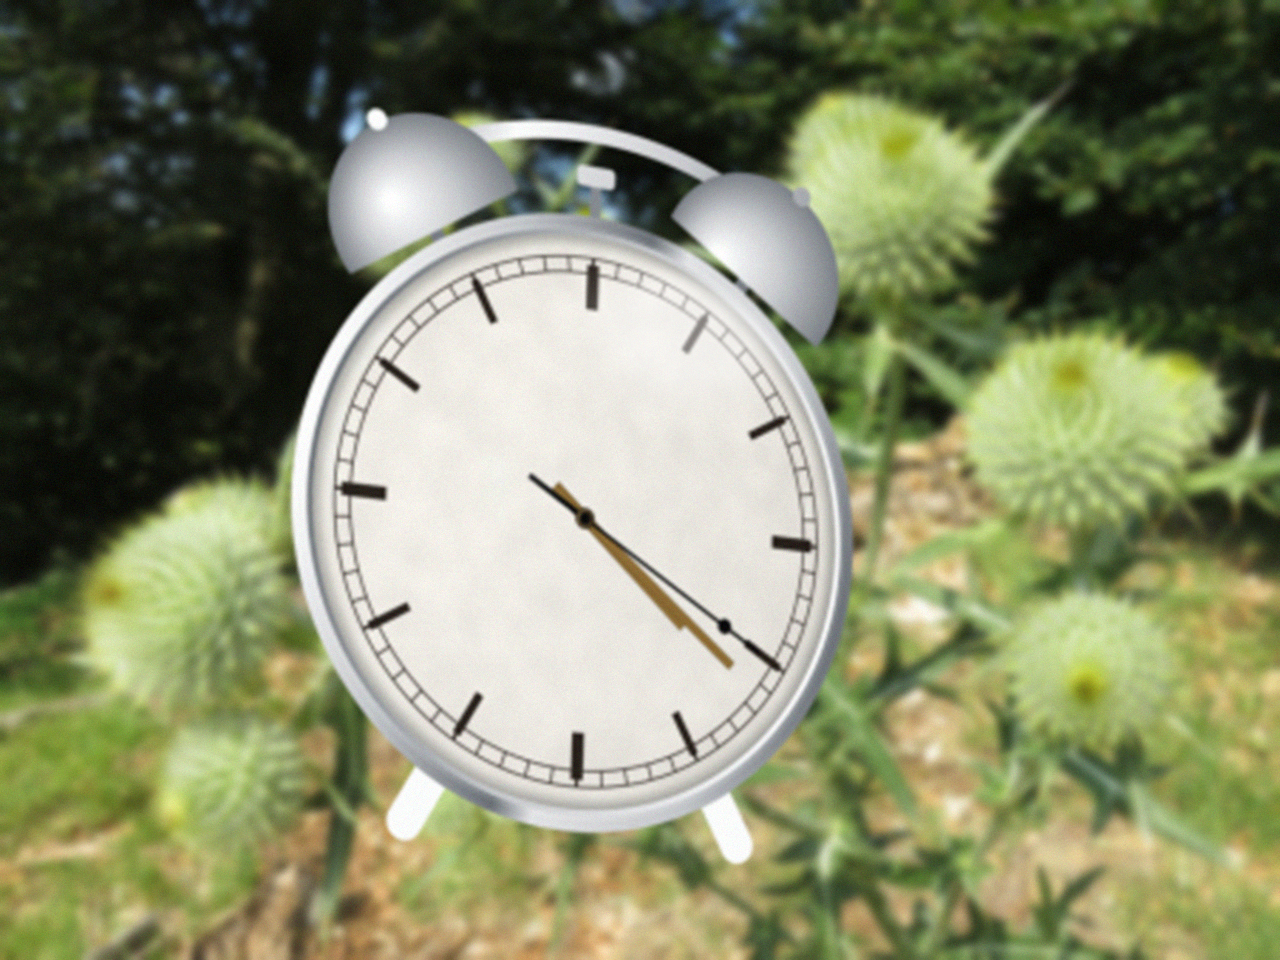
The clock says 4:21:20
